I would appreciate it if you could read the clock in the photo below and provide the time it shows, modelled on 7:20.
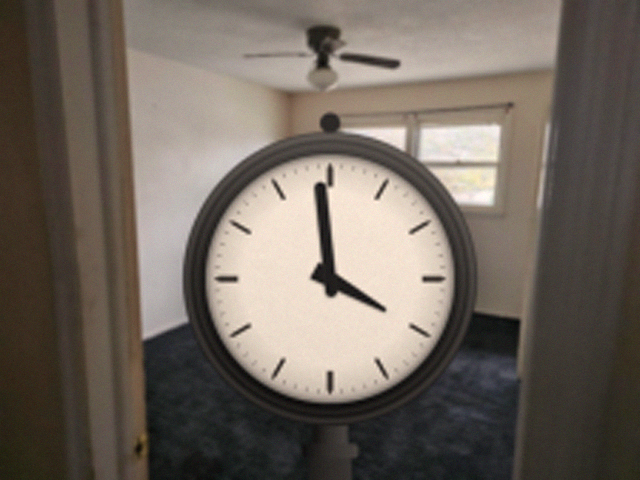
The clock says 3:59
